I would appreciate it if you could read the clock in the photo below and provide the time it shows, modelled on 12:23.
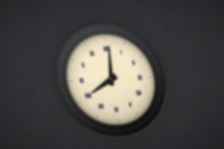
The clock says 8:01
